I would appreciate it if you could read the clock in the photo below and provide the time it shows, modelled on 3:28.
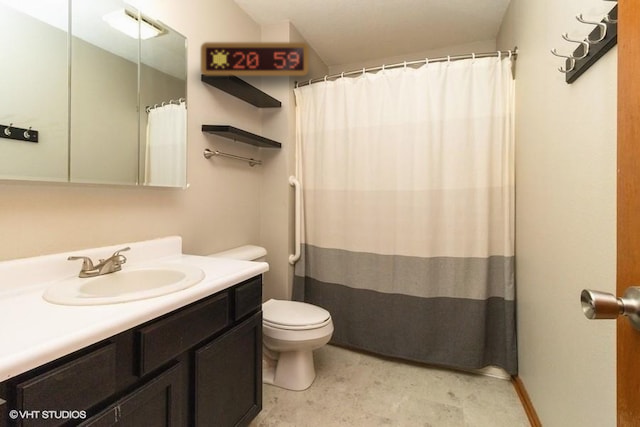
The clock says 20:59
